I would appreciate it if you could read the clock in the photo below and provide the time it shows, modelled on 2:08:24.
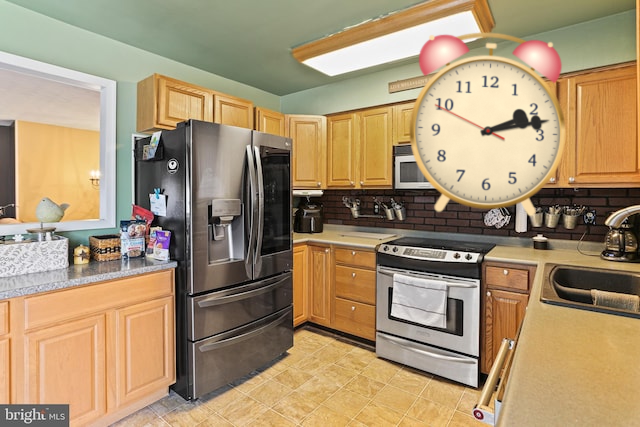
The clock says 2:12:49
